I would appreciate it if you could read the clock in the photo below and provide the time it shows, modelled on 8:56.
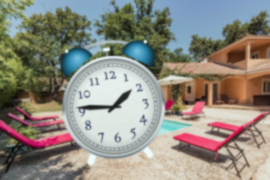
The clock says 1:46
